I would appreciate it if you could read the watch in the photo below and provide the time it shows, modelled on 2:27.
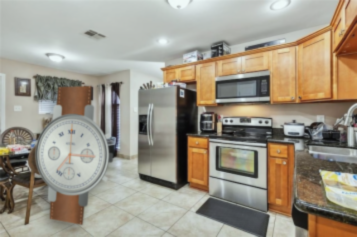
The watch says 7:15
